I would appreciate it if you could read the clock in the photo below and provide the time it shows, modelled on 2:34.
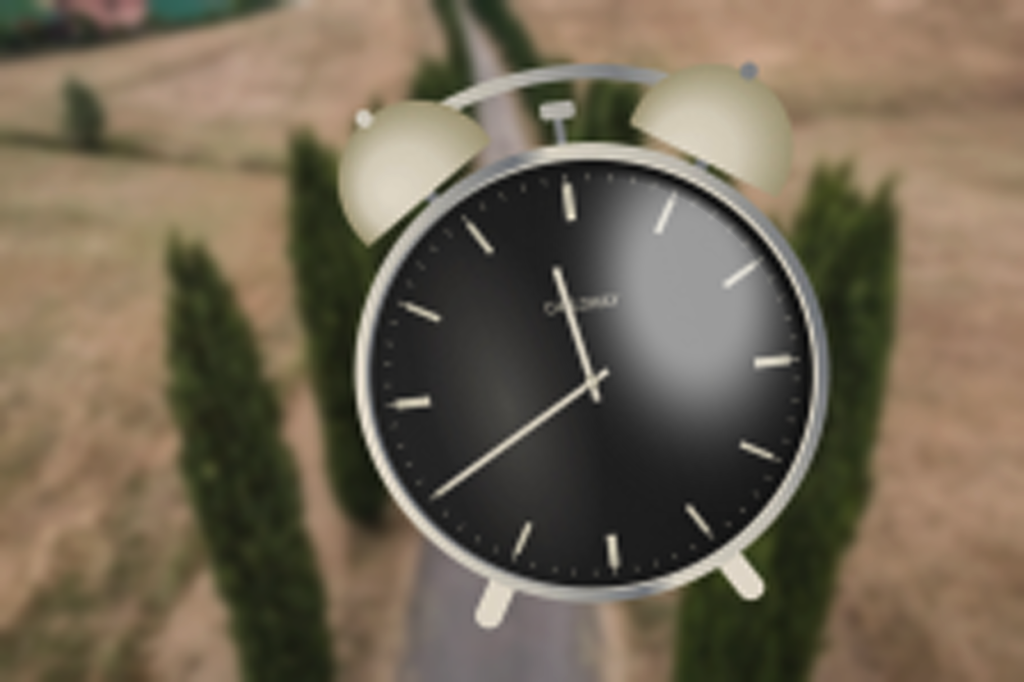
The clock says 11:40
